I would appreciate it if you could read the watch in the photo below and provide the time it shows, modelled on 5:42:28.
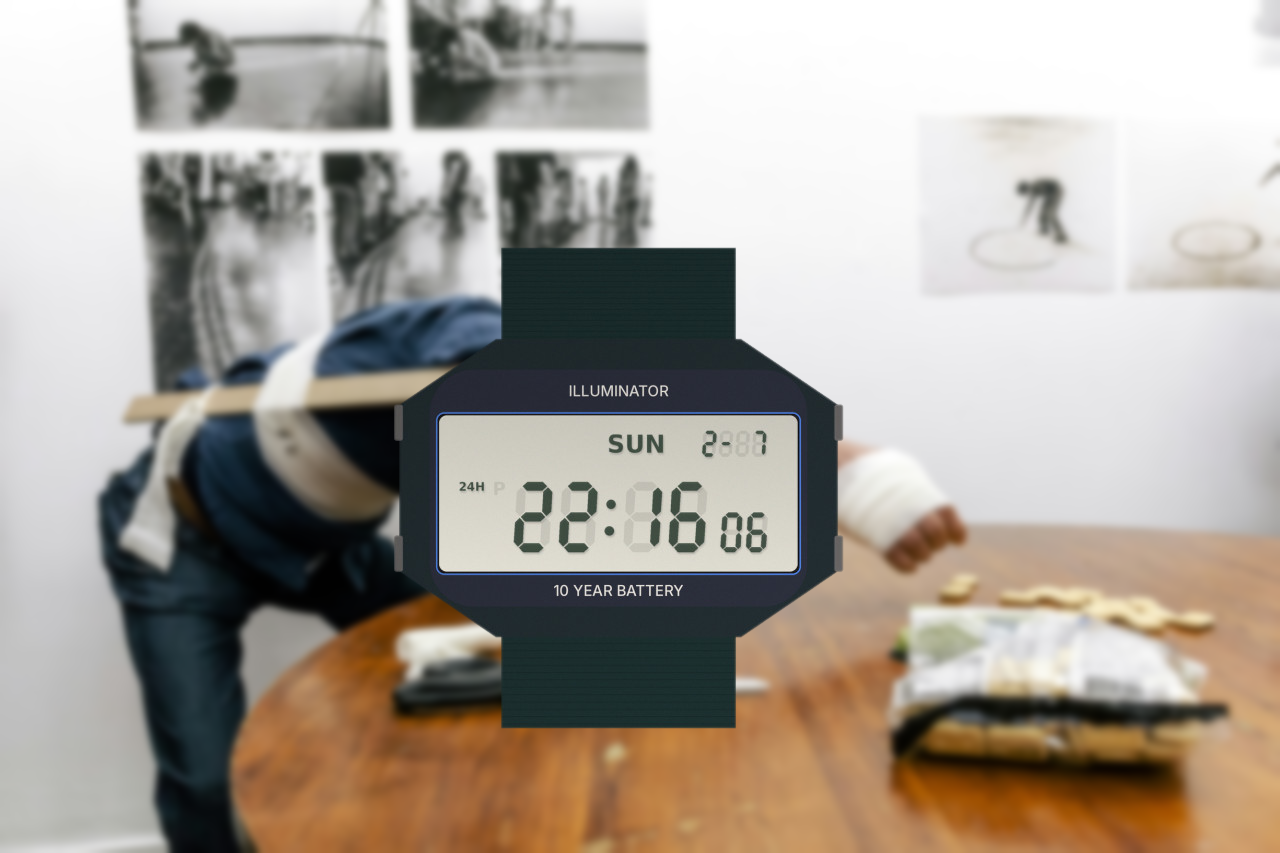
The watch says 22:16:06
